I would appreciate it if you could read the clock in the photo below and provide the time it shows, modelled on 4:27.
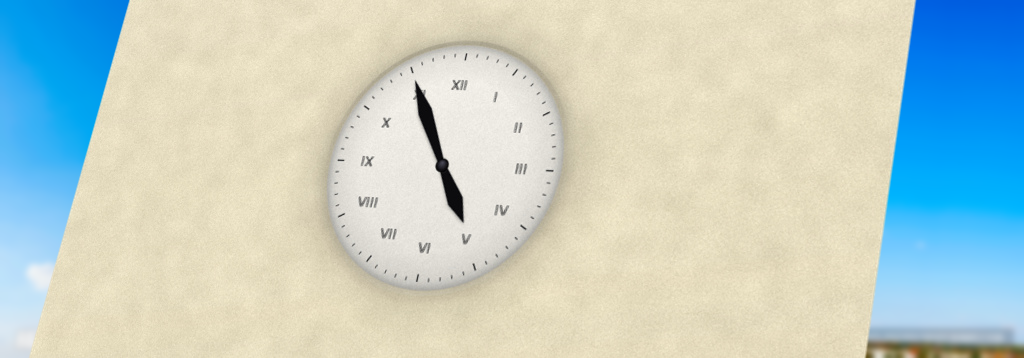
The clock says 4:55
